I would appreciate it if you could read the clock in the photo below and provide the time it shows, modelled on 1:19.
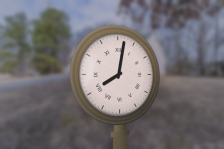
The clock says 8:02
